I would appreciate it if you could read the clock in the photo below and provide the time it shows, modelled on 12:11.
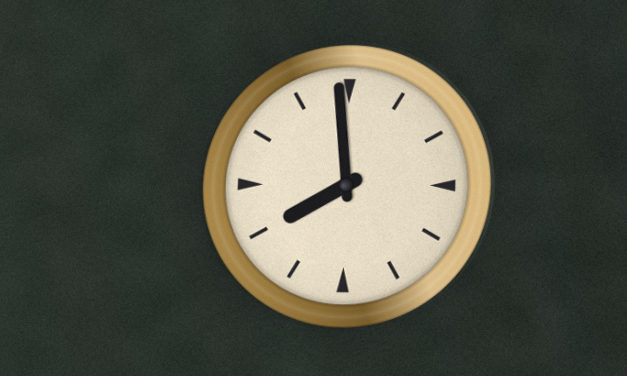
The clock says 7:59
